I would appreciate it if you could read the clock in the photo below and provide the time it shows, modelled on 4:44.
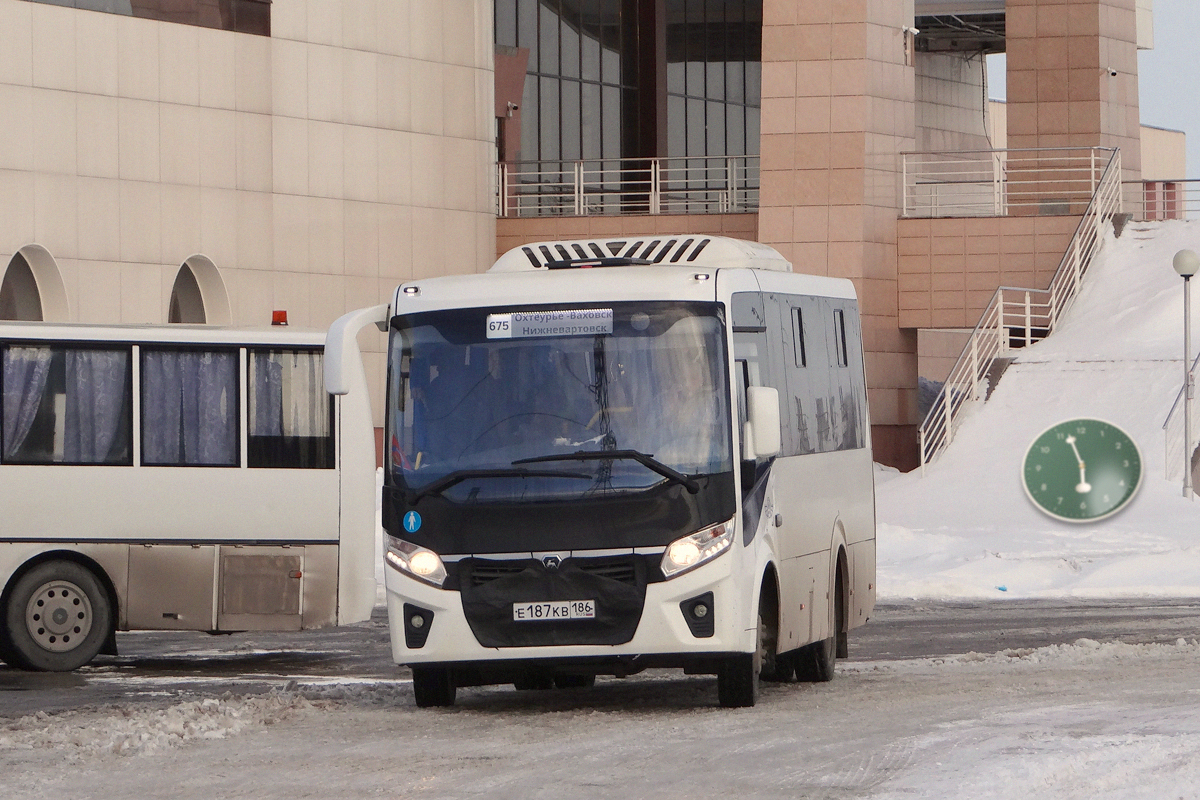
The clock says 5:57
